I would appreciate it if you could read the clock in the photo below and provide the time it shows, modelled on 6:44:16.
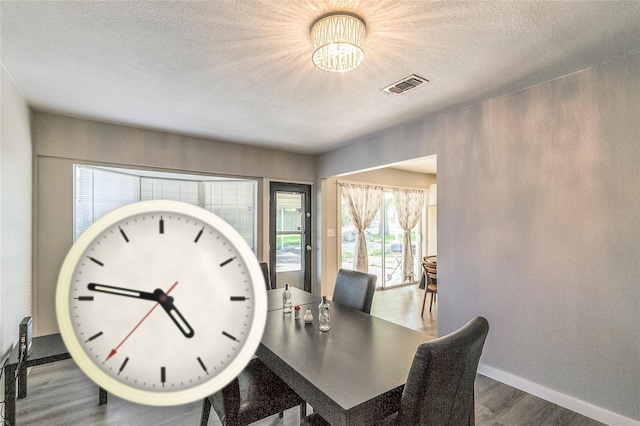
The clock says 4:46:37
